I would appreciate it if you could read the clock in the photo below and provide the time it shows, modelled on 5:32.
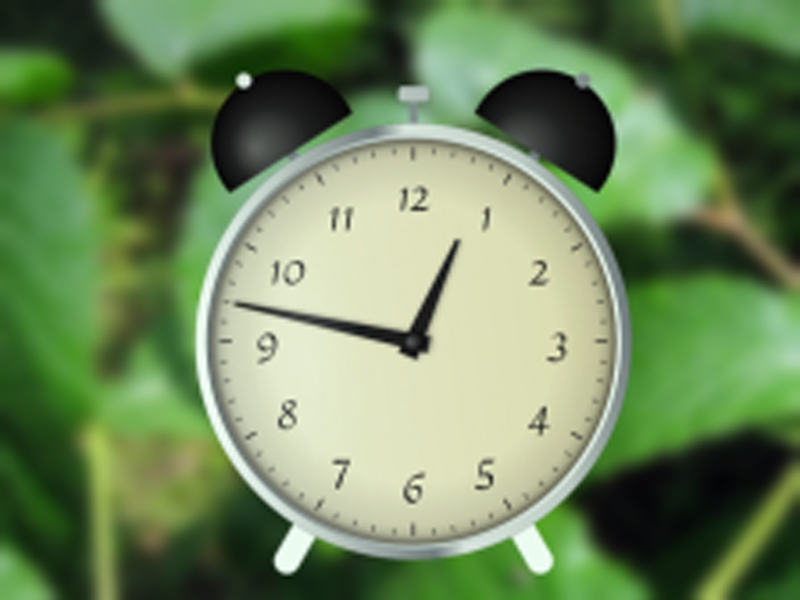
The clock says 12:47
